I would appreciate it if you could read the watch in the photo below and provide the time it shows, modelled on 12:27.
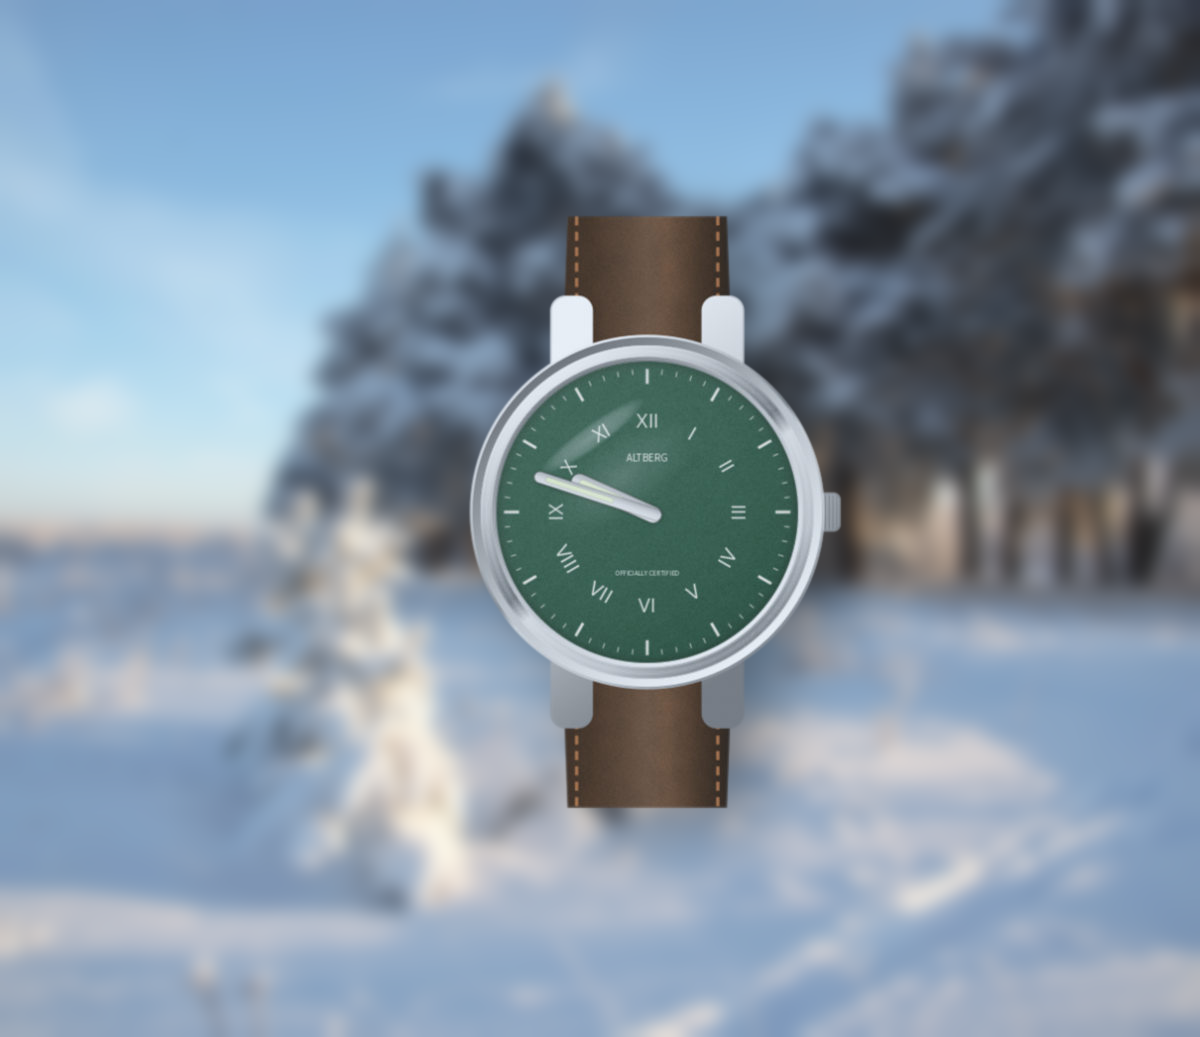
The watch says 9:48
